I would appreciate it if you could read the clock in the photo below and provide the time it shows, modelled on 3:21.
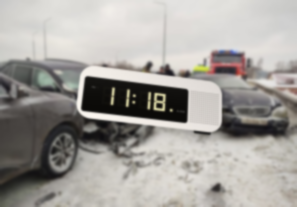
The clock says 11:18
